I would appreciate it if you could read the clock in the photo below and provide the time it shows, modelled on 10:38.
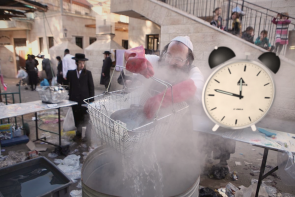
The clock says 11:47
